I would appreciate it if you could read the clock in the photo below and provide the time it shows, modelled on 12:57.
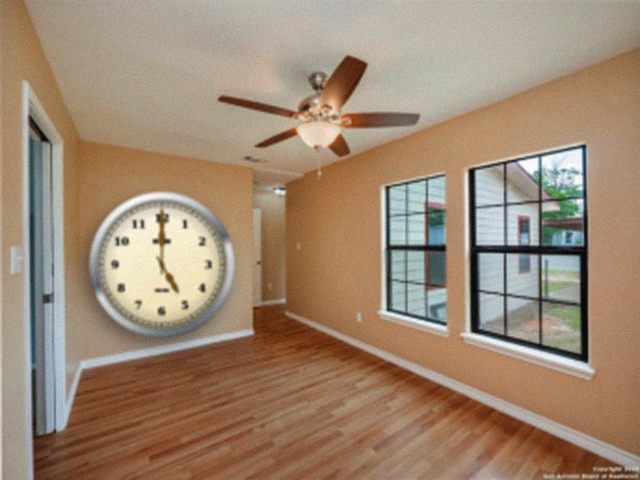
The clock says 5:00
